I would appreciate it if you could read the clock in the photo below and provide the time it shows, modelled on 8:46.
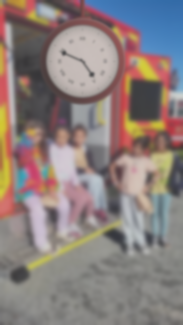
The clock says 4:49
